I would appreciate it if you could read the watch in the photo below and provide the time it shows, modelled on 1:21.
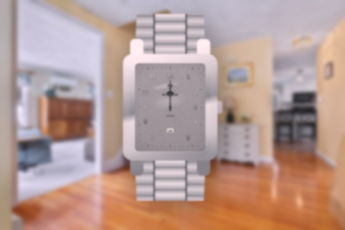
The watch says 12:00
